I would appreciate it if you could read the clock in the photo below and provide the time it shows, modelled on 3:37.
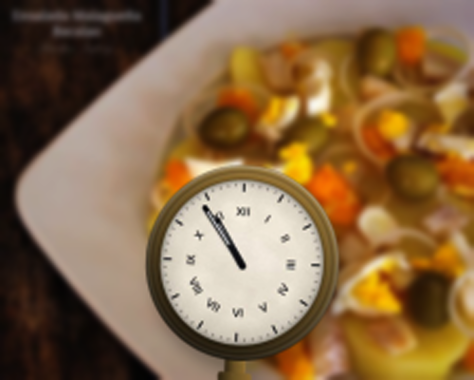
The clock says 10:54
